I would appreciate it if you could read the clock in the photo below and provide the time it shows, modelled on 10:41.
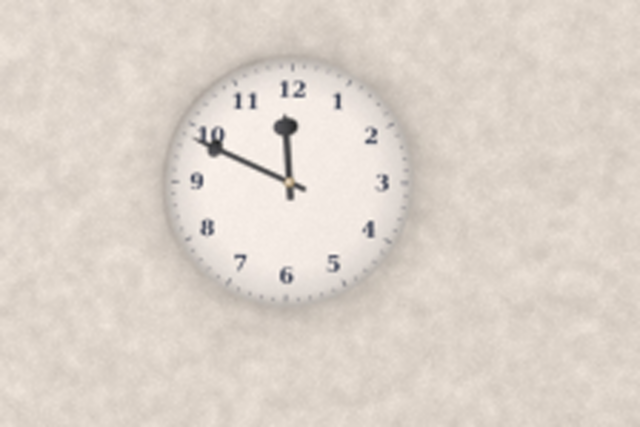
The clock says 11:49
